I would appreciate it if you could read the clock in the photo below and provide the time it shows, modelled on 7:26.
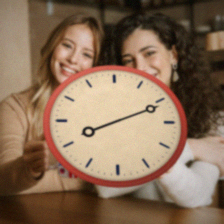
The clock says 8:11
